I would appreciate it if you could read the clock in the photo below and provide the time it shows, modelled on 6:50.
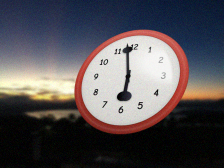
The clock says 5:58
